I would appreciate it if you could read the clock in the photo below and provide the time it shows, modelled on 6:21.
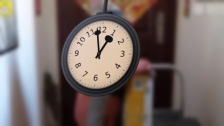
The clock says 12:58
